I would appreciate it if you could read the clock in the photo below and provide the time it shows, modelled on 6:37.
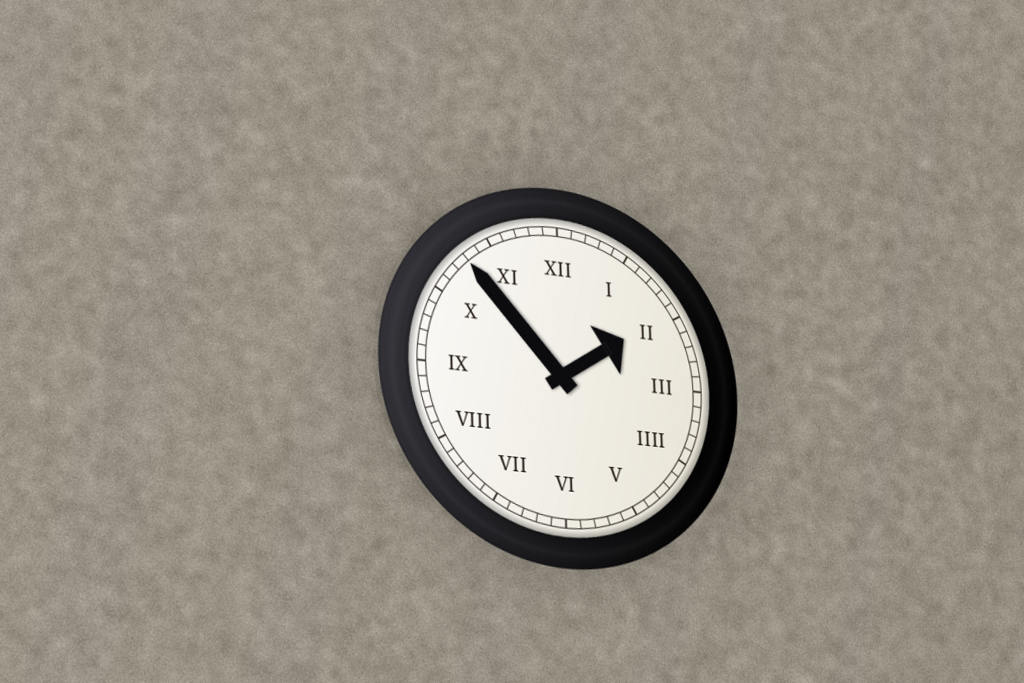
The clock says 1:53
